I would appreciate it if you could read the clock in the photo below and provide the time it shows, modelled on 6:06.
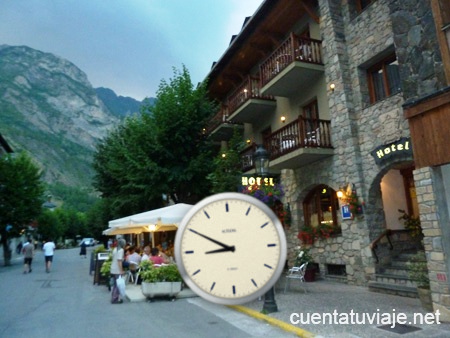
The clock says 8:50
